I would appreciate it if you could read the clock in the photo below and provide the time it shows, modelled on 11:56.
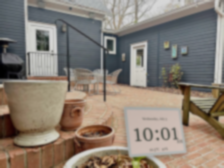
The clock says 10:01
